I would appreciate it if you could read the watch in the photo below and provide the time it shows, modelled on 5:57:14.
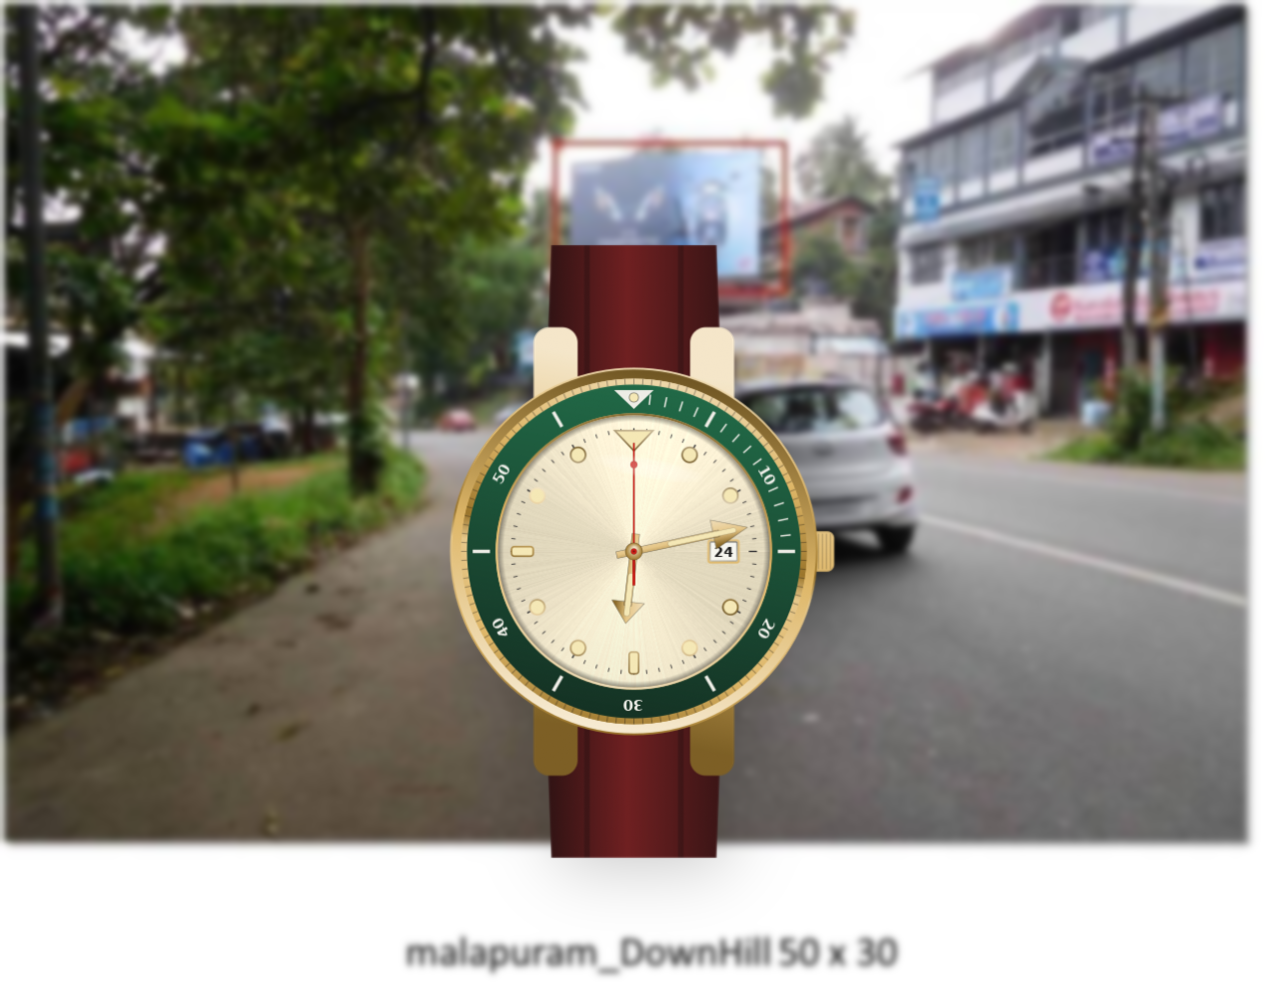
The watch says 6:13:00
